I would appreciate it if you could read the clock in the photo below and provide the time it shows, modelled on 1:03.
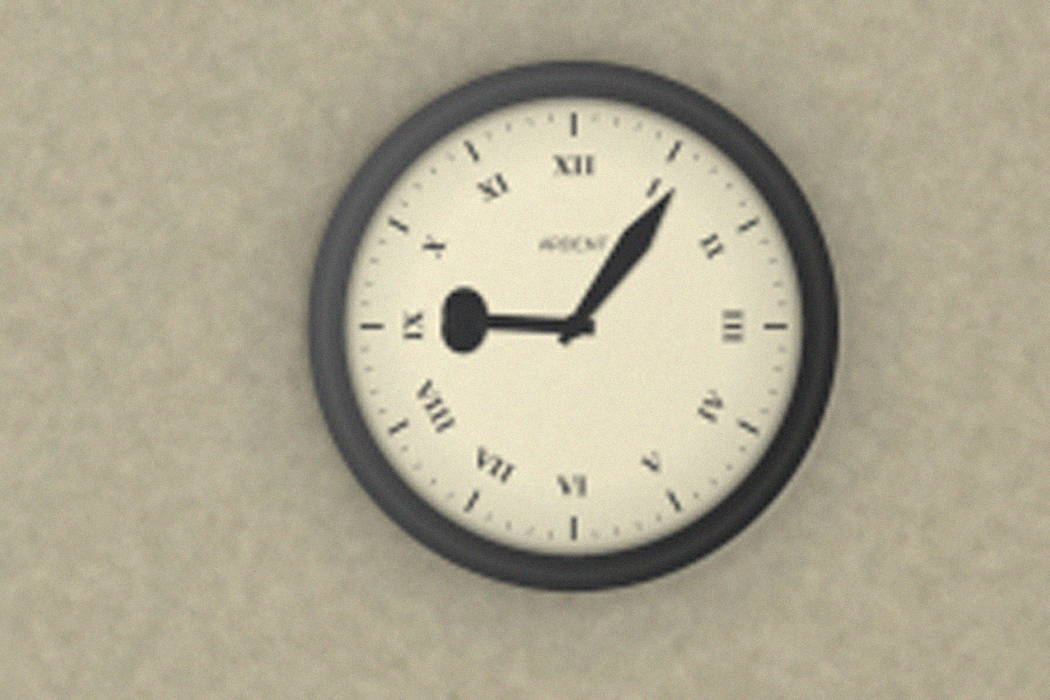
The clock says 9:06
